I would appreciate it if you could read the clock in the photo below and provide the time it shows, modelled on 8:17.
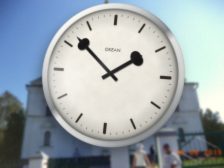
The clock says 1:52
